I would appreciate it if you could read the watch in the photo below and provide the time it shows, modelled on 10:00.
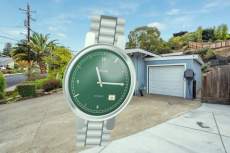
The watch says 11:15
